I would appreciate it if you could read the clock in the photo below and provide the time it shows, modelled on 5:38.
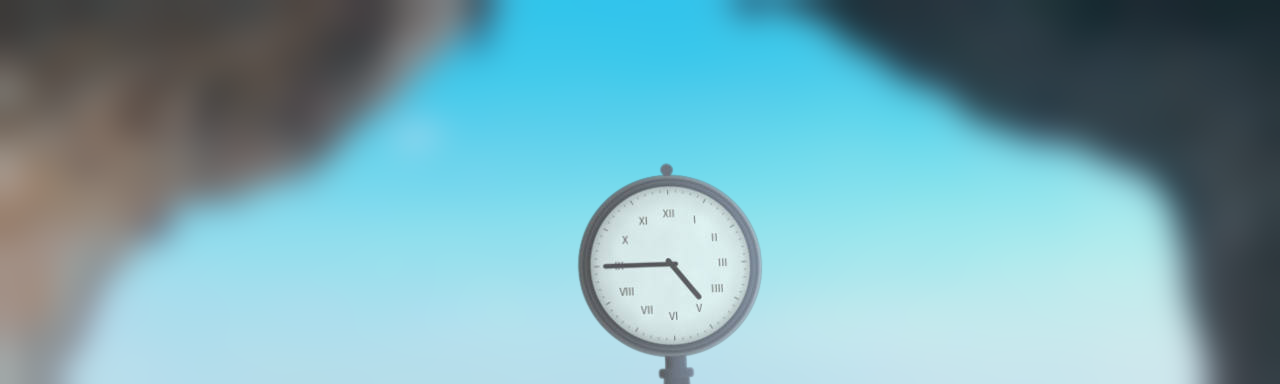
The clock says 4:45
